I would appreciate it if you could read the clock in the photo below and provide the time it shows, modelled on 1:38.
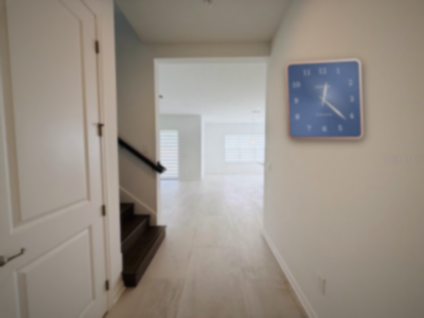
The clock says 12:22
